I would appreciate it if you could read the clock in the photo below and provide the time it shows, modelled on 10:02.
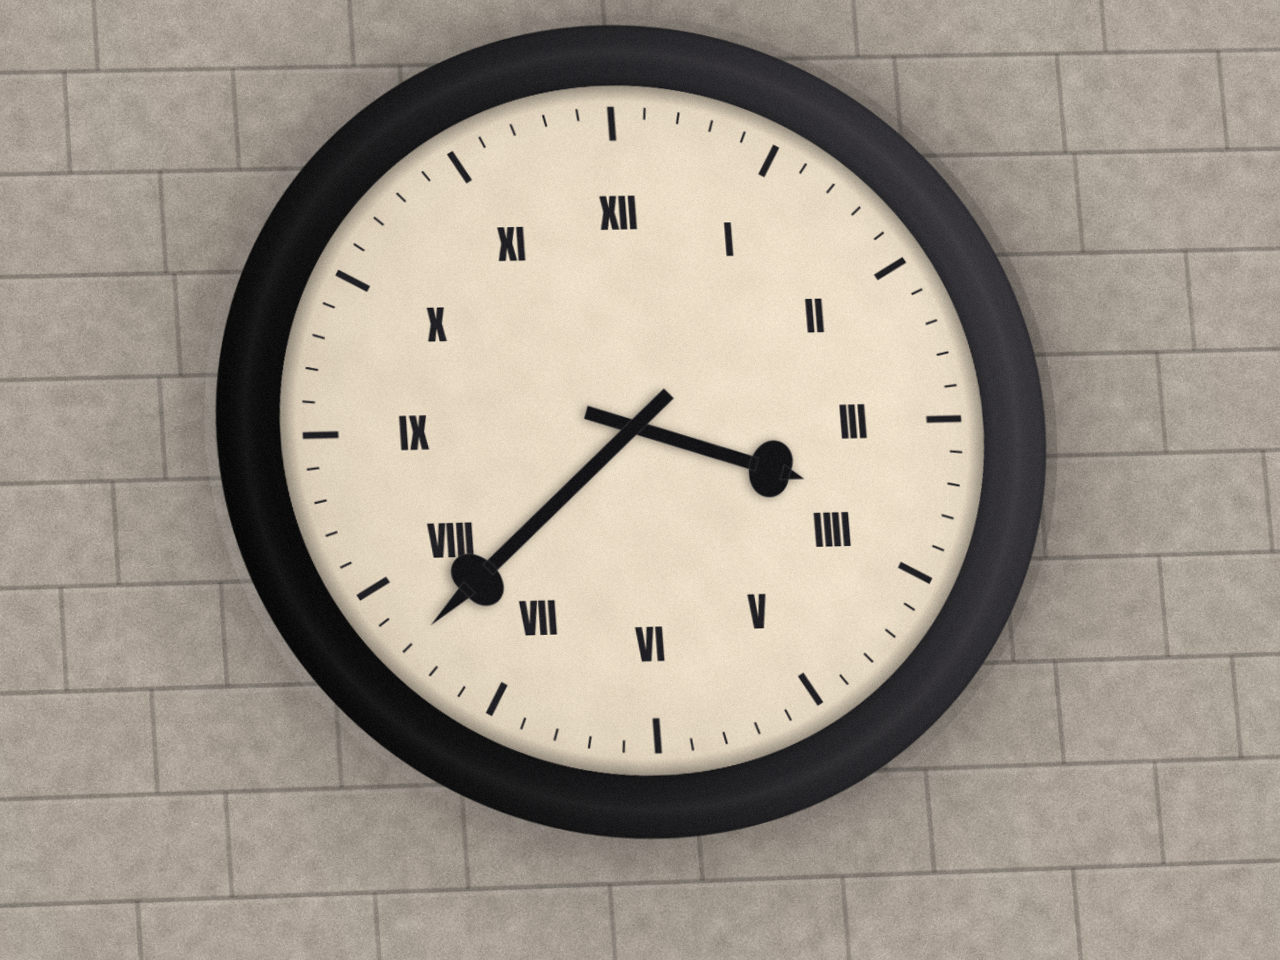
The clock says 3:38
